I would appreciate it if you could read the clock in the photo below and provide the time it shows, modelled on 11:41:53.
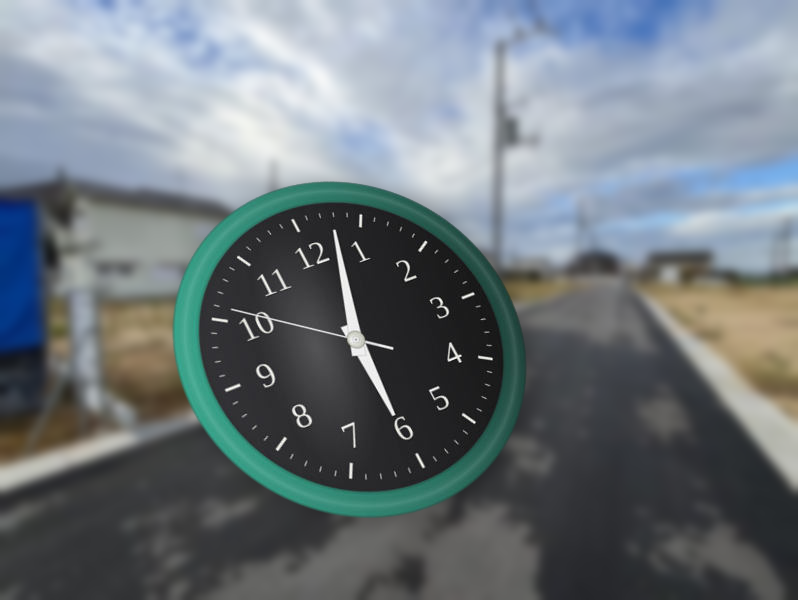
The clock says 6:02:51
